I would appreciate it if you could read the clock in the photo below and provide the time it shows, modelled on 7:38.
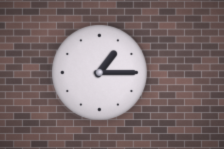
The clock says 1:15
